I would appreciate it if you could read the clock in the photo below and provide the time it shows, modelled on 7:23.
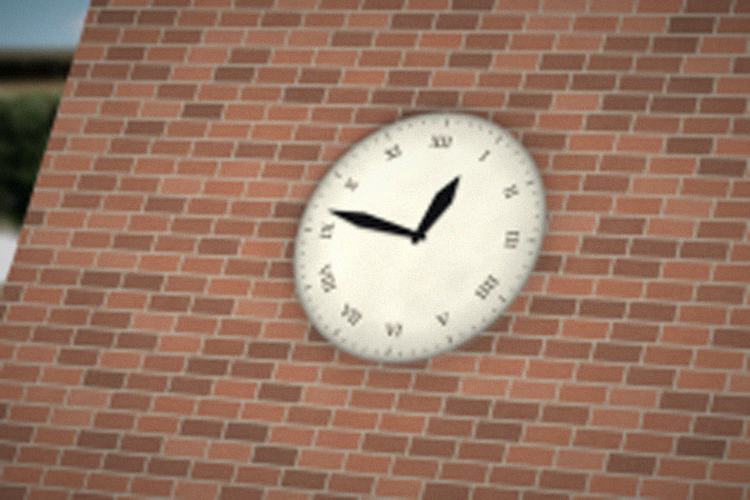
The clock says 12:47
